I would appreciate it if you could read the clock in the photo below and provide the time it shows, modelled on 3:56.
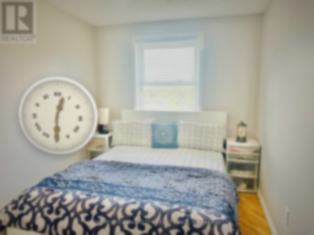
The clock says 12:30
